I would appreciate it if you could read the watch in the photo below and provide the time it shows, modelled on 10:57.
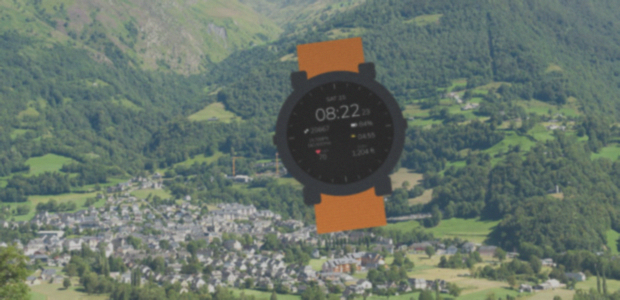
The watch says 8:22
